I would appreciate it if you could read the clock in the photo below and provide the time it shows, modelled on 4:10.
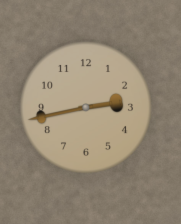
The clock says 2:43
